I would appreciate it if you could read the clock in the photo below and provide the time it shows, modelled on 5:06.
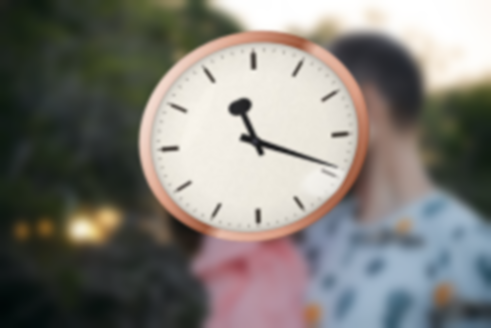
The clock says 11:19
